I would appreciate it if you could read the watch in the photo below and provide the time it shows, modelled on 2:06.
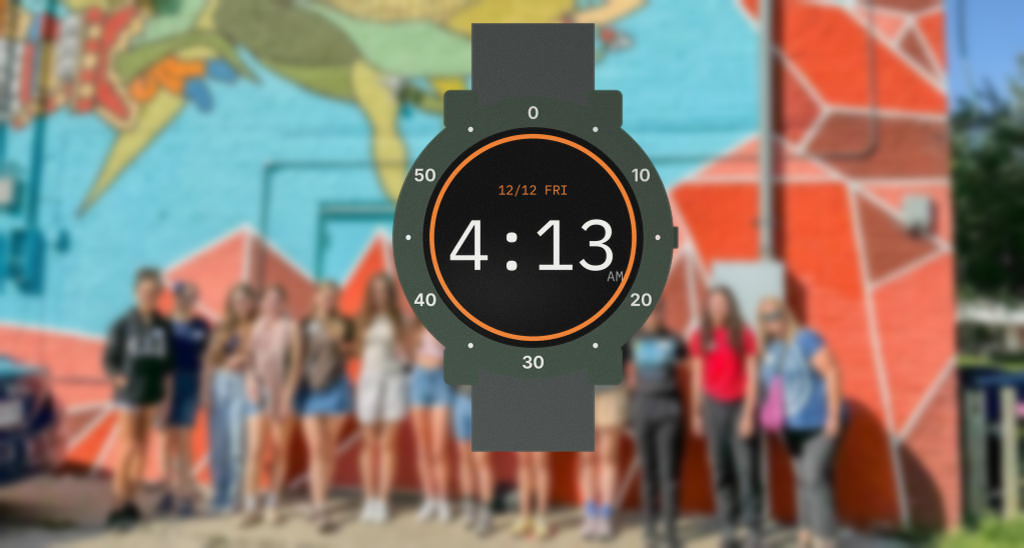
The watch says 4:13
